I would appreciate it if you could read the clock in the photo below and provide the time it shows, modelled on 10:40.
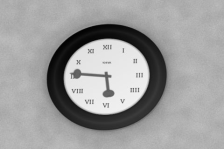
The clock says 5:46
